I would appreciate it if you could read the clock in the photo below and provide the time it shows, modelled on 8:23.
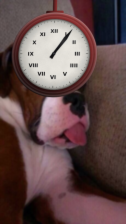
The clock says 1:06
